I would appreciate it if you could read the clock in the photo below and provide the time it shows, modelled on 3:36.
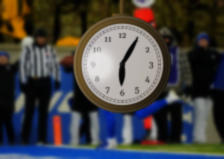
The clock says 6:05
